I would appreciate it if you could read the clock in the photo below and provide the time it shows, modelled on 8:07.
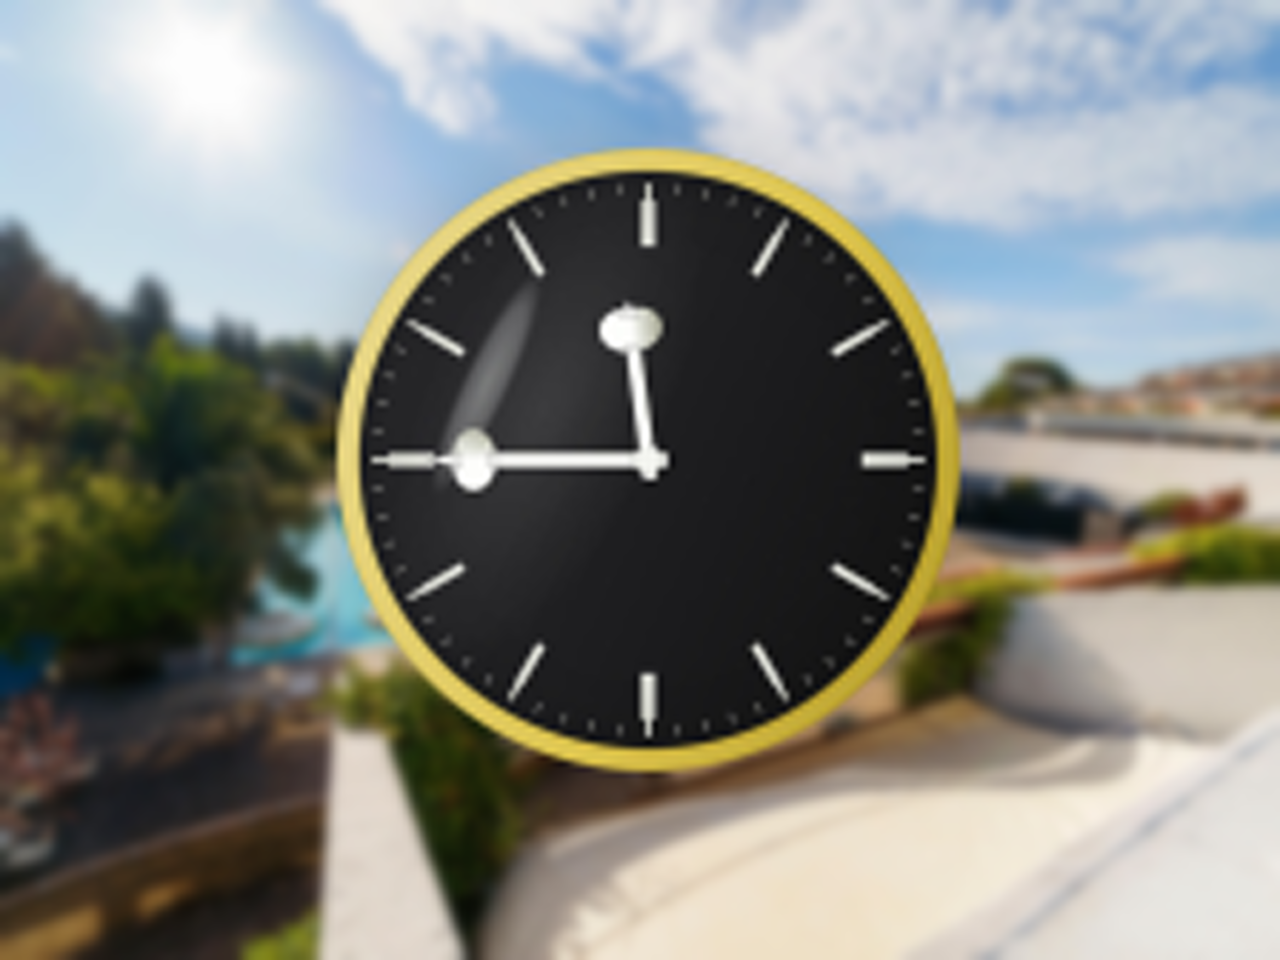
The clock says 11:45
